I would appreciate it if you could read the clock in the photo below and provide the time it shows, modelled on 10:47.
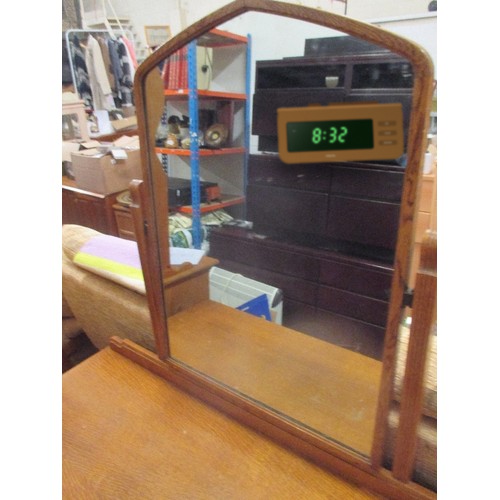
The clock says 8:32
